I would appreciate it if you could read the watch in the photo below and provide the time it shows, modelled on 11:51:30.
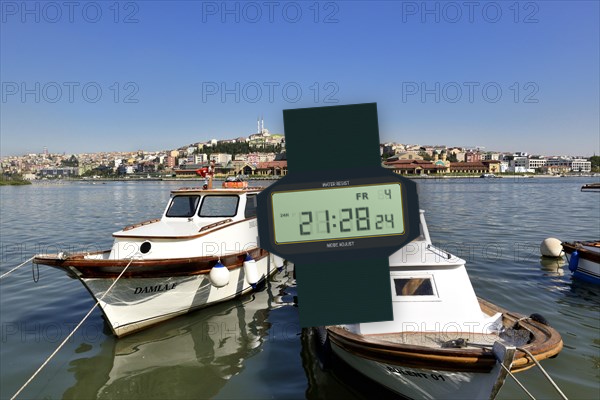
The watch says 21:28:24
